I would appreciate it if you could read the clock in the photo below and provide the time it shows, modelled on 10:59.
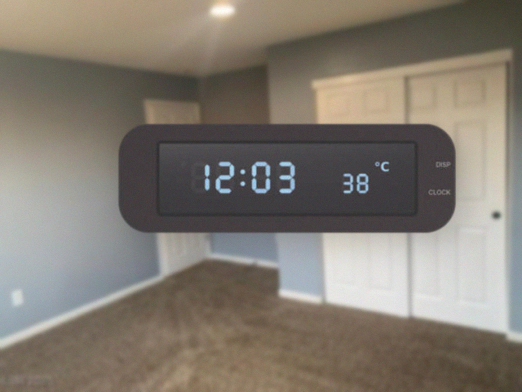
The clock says 12:03
